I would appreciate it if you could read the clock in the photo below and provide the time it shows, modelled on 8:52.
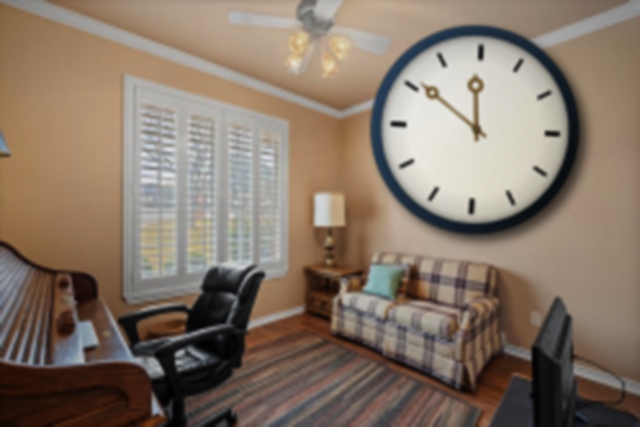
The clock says 11:51
